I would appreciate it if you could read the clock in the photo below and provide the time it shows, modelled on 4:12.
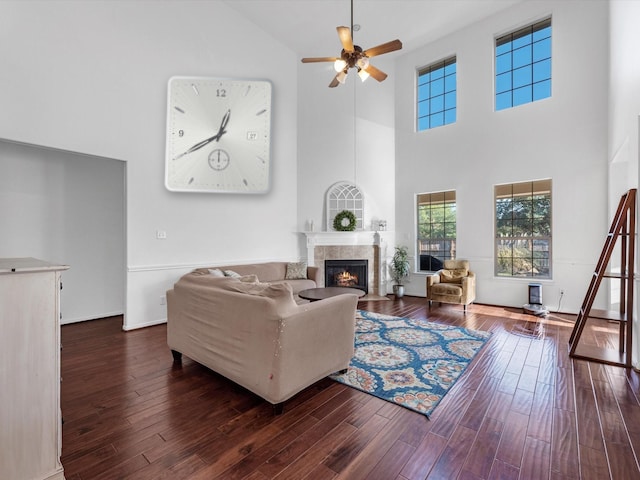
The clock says 12:40
